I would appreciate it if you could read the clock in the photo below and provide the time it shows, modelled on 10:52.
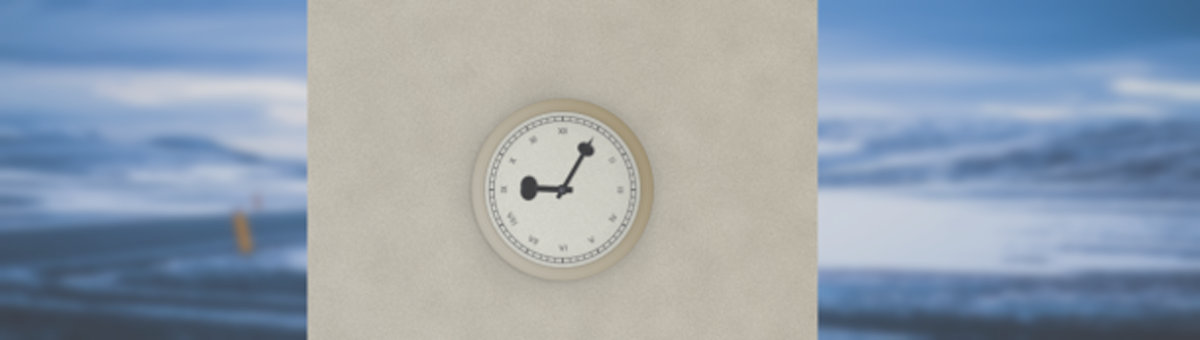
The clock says 9:05
